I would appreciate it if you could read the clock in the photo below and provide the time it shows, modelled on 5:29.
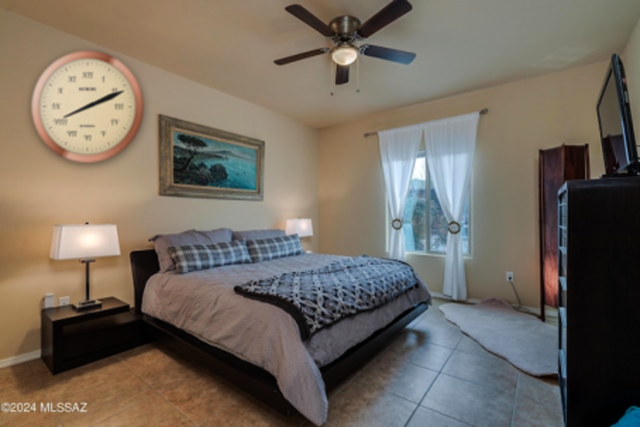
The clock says 8:11
